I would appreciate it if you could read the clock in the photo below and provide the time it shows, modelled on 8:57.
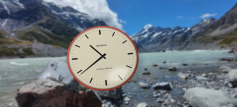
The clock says 10:39
